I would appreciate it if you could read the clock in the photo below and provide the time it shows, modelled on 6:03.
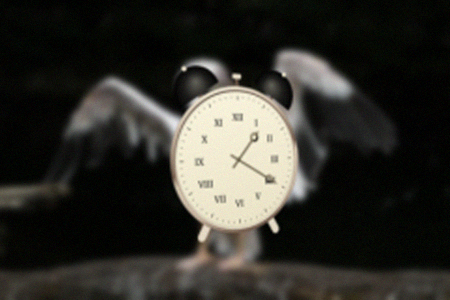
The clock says 1:20
